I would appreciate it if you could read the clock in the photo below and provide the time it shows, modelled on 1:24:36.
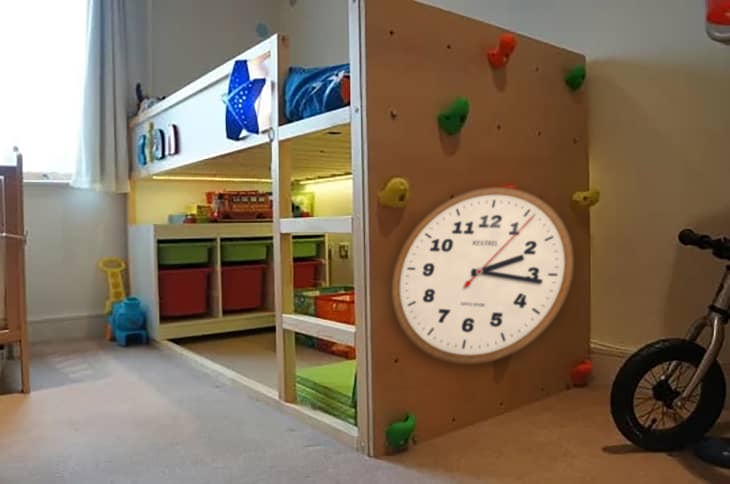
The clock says 2:16:06
